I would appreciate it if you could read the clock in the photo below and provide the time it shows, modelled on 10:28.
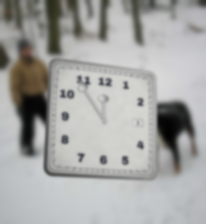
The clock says 11:54
